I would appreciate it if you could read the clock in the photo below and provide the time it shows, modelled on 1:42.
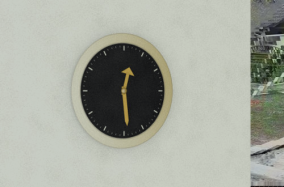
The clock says 12:29
